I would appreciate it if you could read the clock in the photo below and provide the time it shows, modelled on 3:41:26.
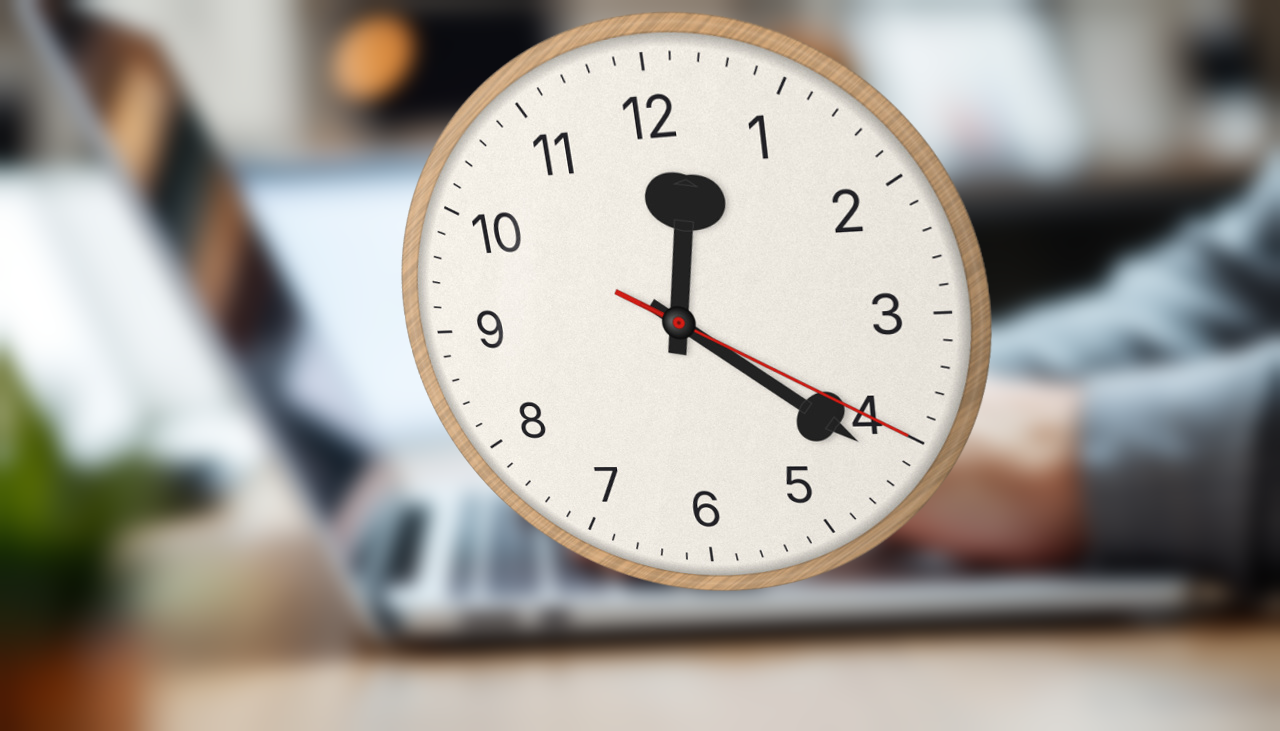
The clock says 12:21:20
